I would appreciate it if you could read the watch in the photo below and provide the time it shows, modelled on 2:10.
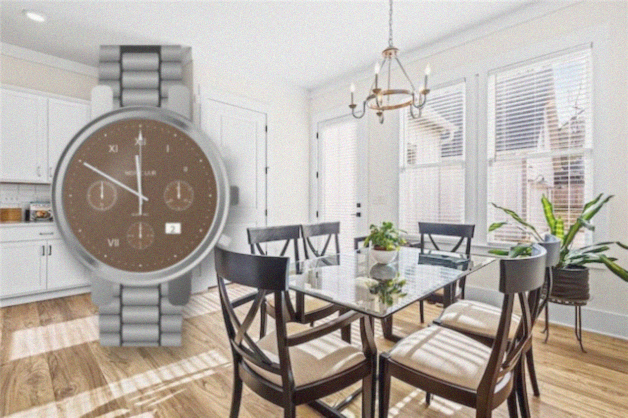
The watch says 11:50
